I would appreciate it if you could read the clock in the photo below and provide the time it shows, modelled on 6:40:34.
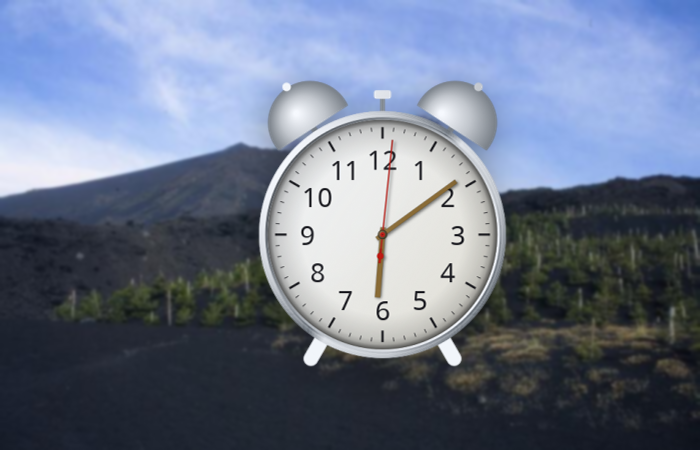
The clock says 6:09:01
